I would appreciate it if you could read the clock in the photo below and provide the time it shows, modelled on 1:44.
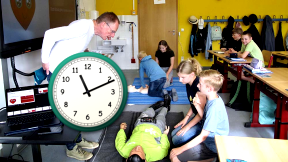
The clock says 11:11
